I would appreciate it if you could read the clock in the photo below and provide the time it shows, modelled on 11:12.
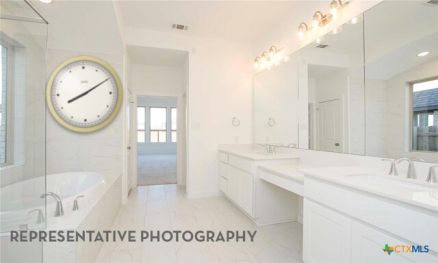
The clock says 8:10
